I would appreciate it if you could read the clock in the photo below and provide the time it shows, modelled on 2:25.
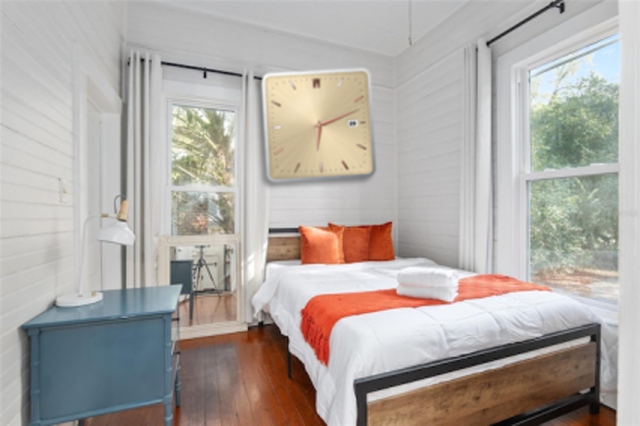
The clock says 6:12
